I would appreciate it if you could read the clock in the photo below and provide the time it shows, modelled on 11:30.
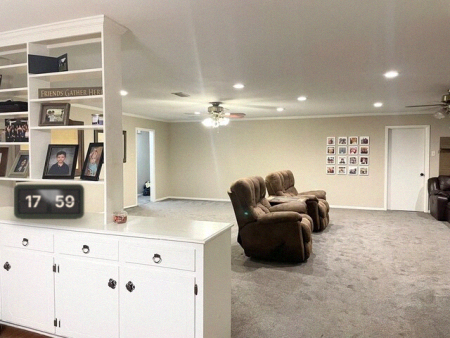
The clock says 17:59
